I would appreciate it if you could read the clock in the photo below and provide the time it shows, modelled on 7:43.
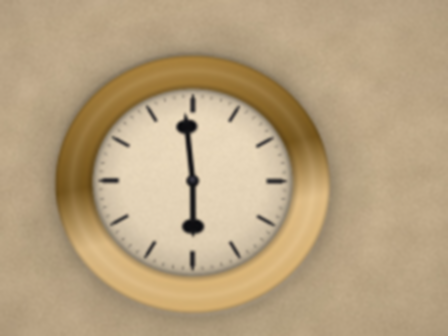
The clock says 5:59
